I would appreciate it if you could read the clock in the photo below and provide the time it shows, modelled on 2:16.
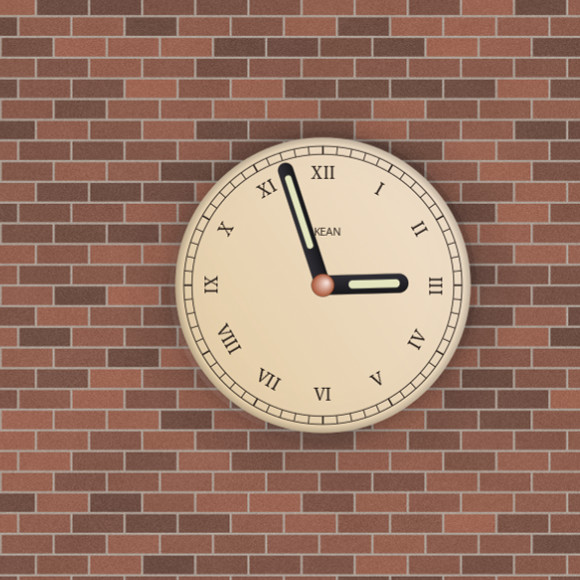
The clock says 2:57
